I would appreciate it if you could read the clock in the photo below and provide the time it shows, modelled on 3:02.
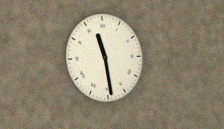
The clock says 11:29
